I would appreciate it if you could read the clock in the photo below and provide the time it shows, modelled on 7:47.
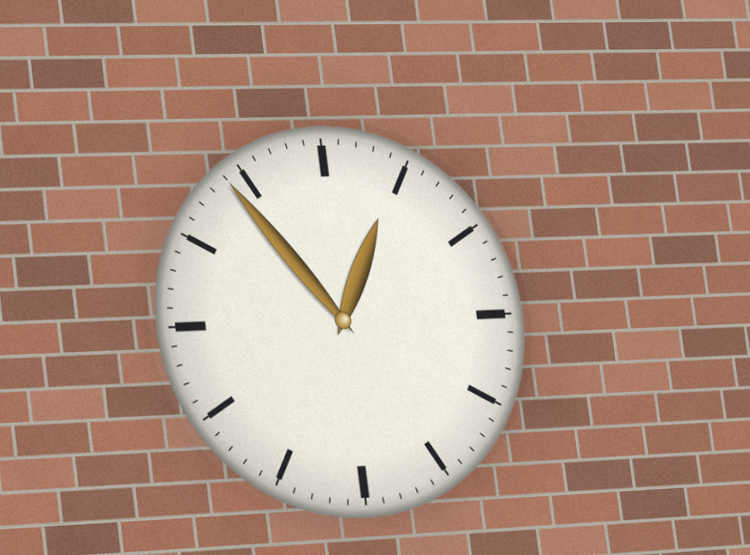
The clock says 12:54
